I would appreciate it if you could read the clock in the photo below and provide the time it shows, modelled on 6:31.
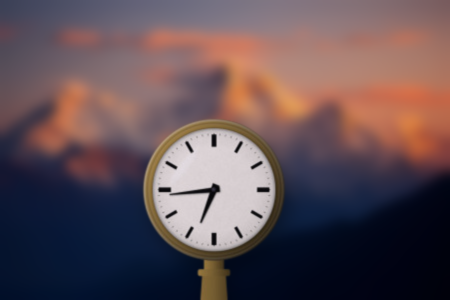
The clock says 6:44
